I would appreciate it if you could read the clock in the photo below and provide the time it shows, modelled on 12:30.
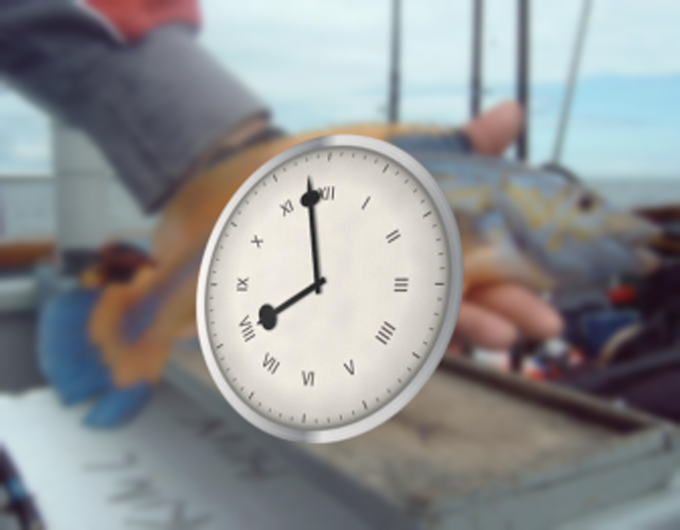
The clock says 7:58
